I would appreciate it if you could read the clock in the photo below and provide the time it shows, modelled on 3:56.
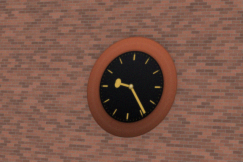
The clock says 9:24
